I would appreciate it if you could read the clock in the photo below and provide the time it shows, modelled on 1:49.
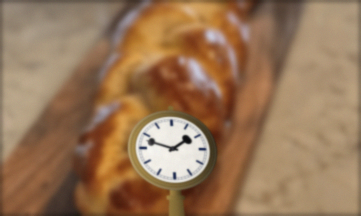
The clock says 1:48
